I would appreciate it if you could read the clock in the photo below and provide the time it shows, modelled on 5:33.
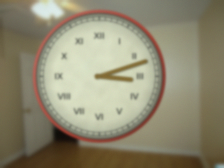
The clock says 3:12
